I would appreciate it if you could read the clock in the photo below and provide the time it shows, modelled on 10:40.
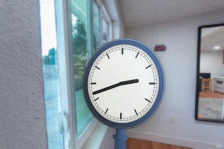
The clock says 2:42
